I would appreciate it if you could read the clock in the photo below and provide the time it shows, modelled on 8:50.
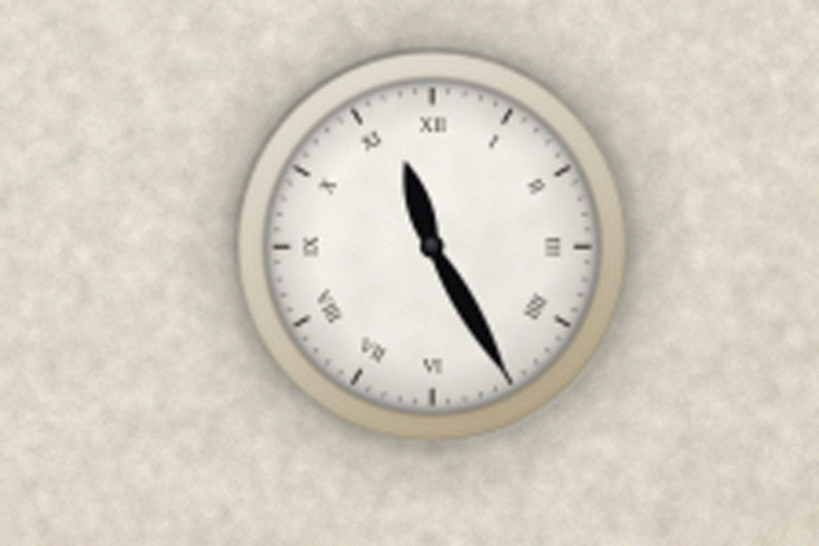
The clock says 11:25
